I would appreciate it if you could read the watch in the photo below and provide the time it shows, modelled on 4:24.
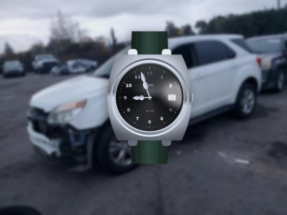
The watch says 8:57
